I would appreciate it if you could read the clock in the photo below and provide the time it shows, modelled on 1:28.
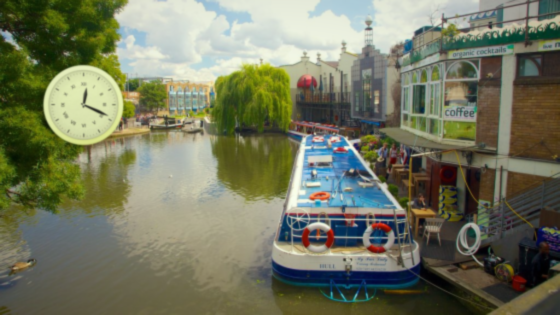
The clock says 12:19
